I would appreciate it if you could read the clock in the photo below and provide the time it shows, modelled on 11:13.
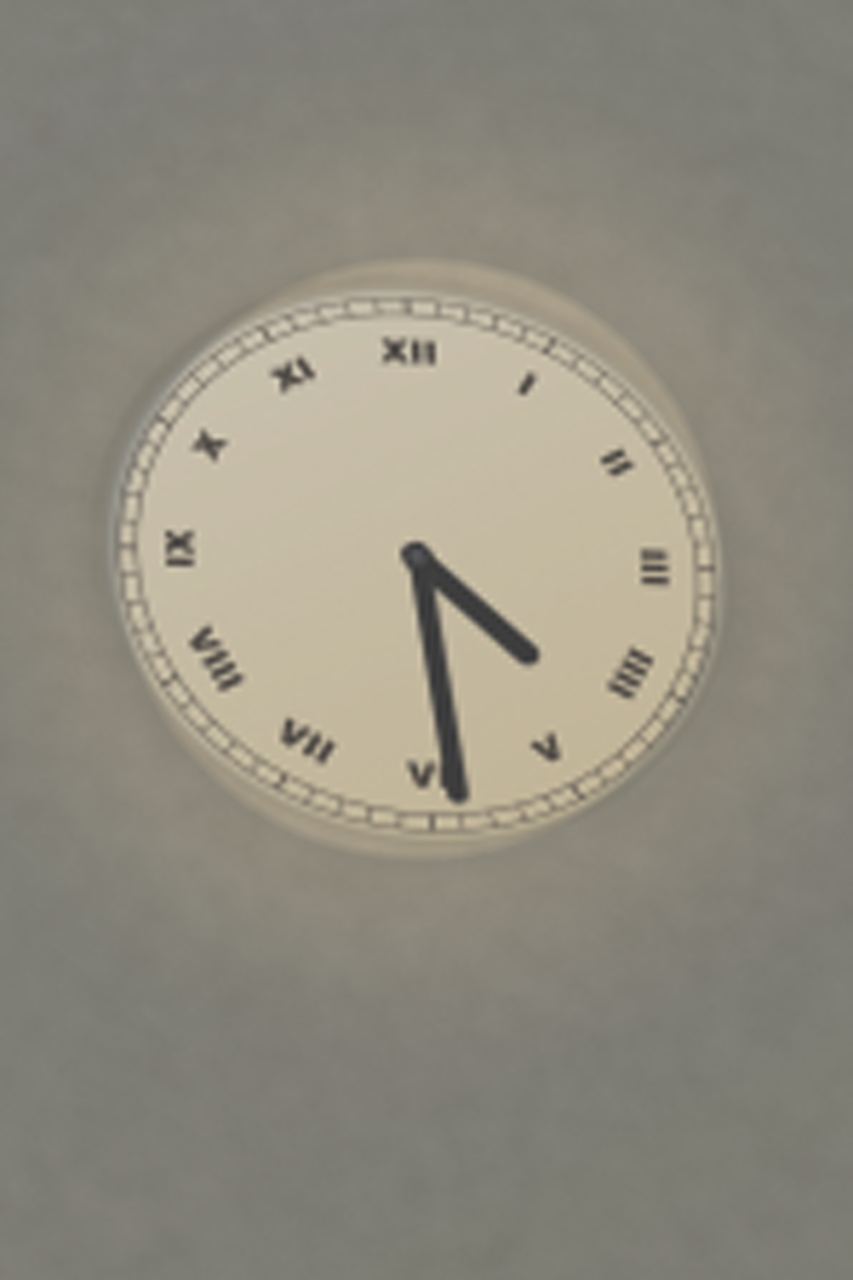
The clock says 4:29
